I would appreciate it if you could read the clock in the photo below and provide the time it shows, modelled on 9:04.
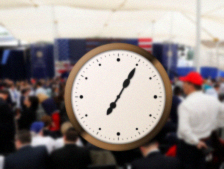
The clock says 7:05
